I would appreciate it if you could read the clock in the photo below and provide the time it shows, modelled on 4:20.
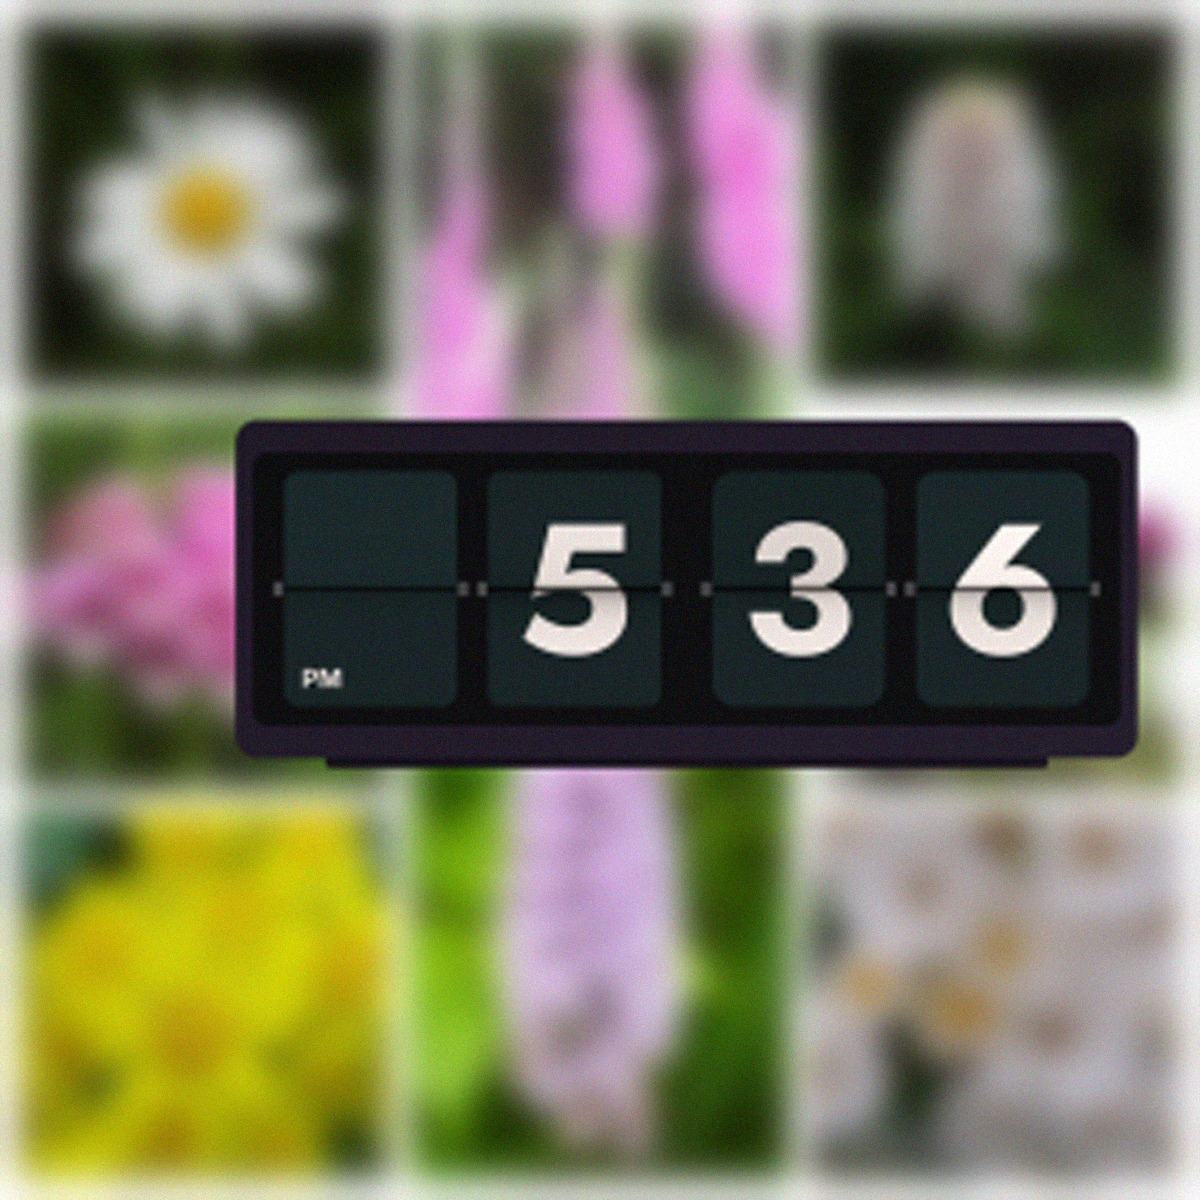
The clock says 5:36
